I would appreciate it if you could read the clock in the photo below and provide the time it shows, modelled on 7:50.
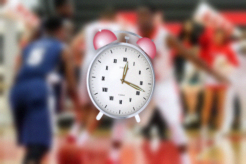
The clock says 12:18
